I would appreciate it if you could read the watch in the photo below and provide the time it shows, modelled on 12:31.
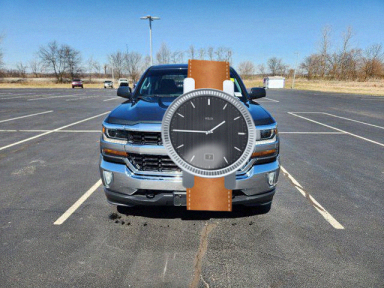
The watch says 1:45
